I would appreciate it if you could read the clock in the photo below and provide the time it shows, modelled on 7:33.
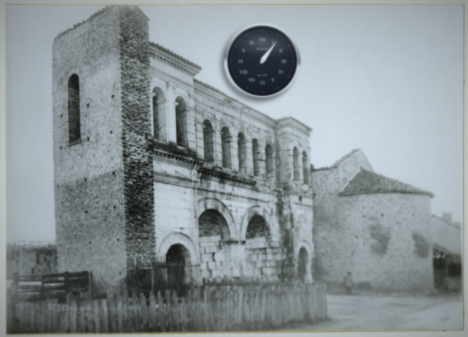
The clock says 1:06
